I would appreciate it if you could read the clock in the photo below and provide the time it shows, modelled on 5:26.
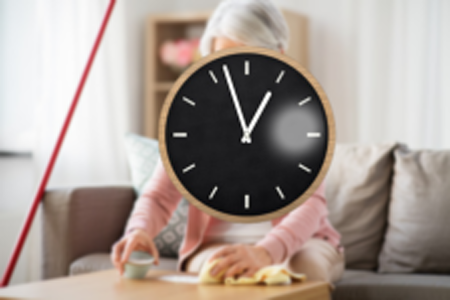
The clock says 12:57
